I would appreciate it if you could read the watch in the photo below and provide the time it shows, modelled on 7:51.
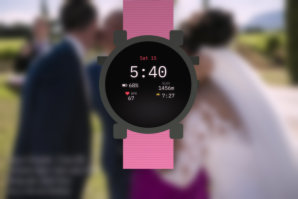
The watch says 5:40
